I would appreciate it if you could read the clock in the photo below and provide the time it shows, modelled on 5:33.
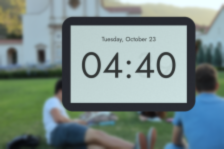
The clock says 4:40
